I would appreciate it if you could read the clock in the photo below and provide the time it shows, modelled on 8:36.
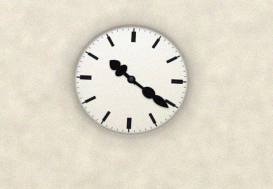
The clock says 10:21
